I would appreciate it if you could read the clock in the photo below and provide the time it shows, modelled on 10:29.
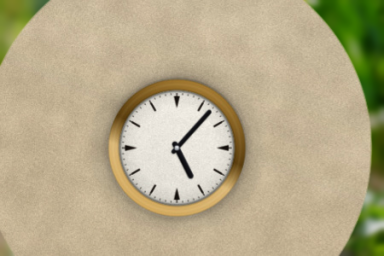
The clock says 5:07
